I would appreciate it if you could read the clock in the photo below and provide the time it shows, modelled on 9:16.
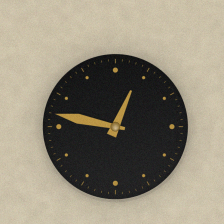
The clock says 12:47
